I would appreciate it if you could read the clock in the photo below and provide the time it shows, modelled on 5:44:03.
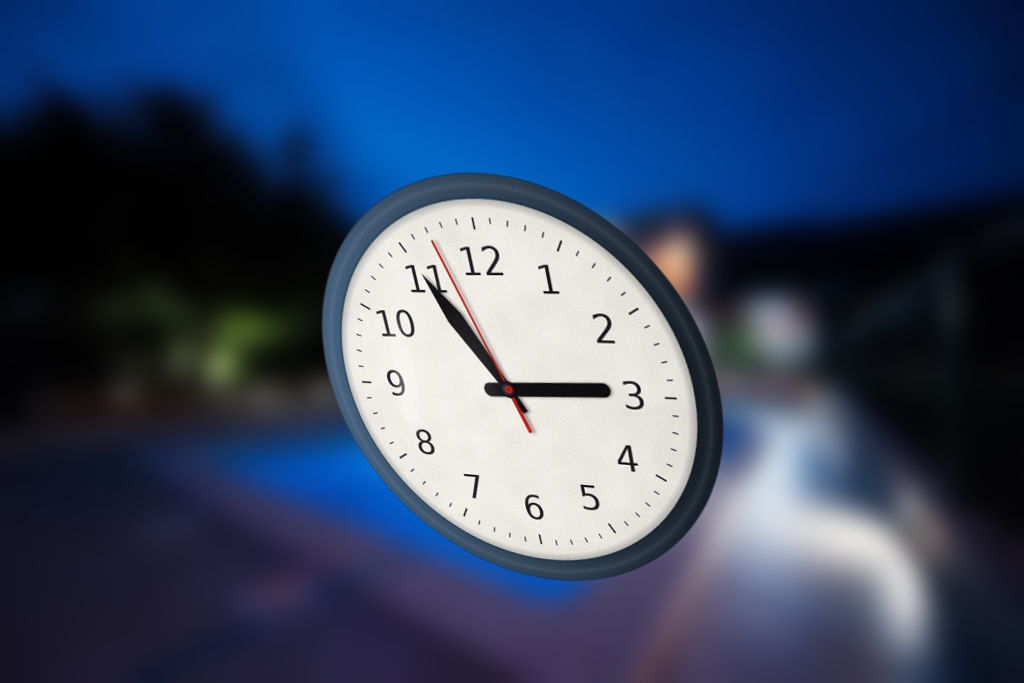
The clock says 2:54:57
